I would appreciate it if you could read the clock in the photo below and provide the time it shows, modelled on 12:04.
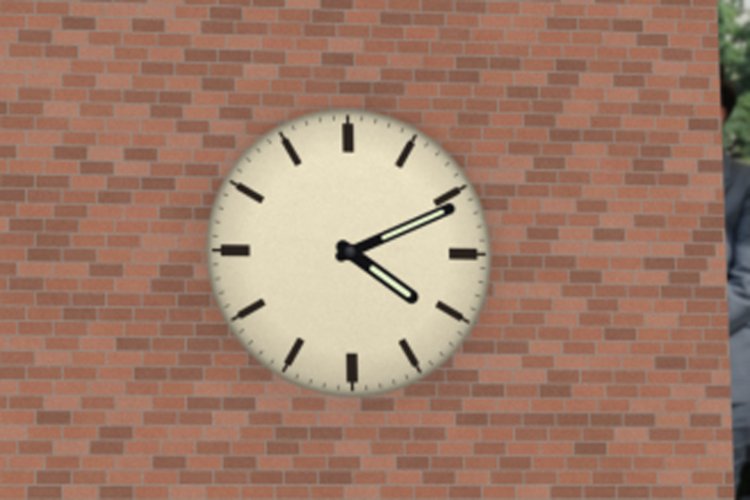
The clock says 4:11
